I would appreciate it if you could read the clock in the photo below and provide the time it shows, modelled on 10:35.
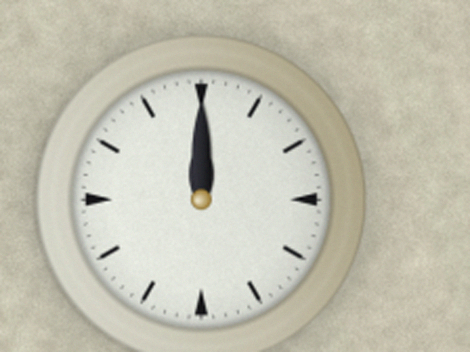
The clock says 12:00
